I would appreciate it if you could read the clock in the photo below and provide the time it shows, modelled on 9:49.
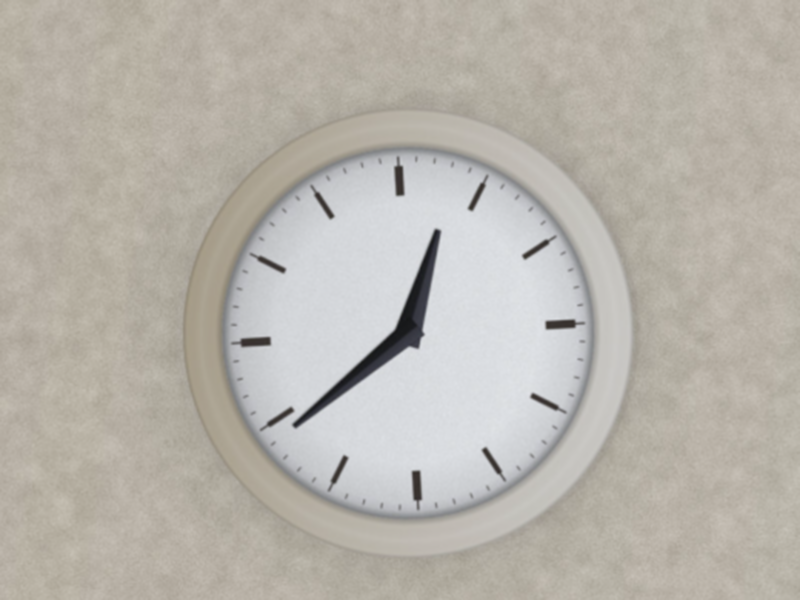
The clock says 12:39
